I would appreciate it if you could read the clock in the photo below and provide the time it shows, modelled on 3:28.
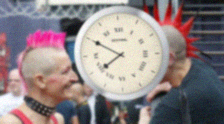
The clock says 7:50
